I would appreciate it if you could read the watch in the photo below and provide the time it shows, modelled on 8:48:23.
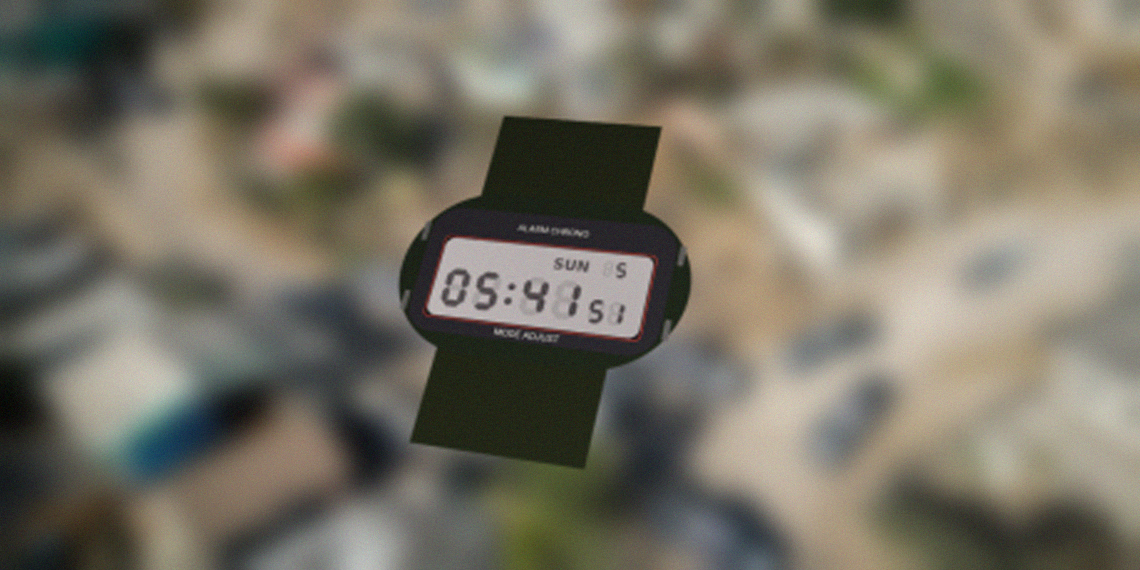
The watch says 5:41:51
